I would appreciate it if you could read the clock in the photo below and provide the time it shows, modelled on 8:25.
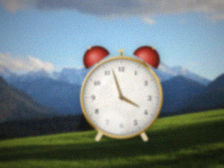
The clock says 3:57
